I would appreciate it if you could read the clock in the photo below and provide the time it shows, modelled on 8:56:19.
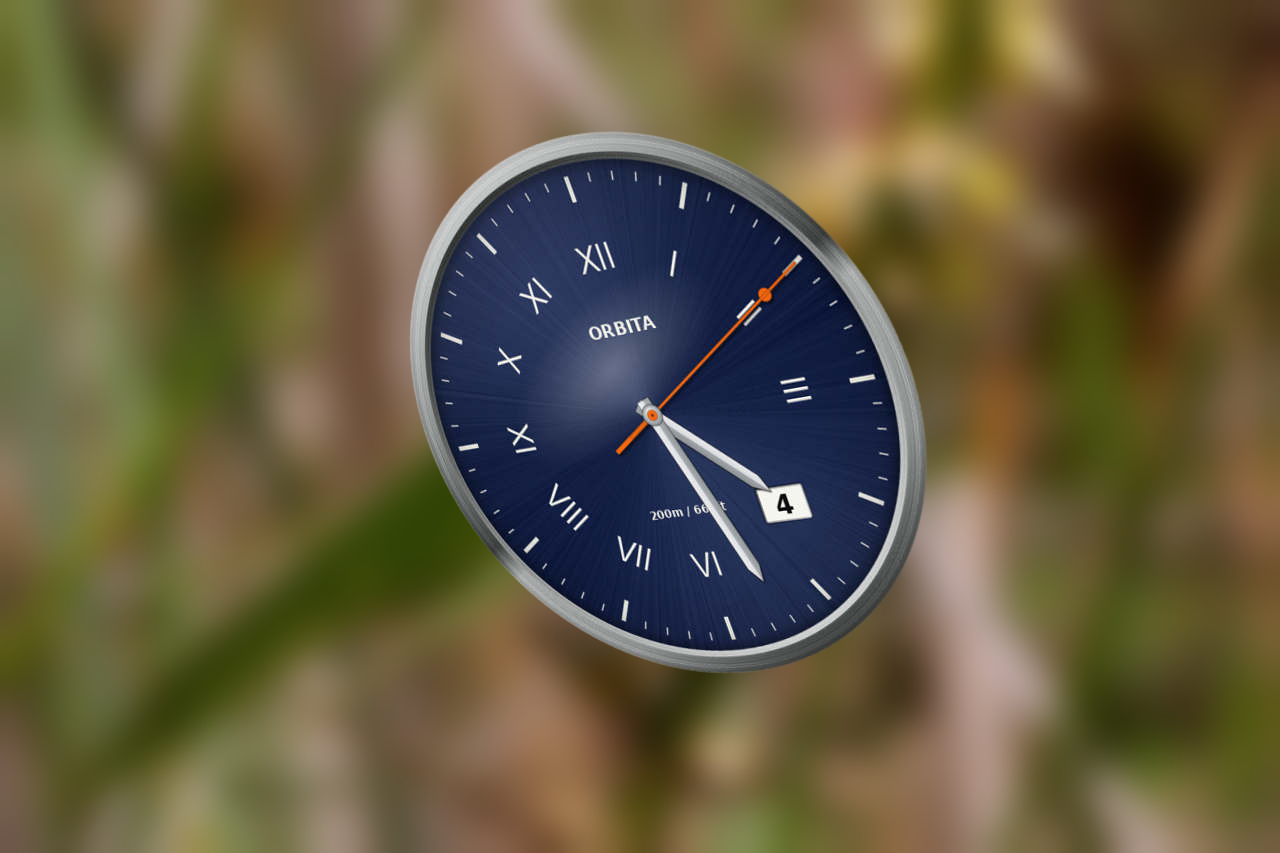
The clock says 4:27:10
